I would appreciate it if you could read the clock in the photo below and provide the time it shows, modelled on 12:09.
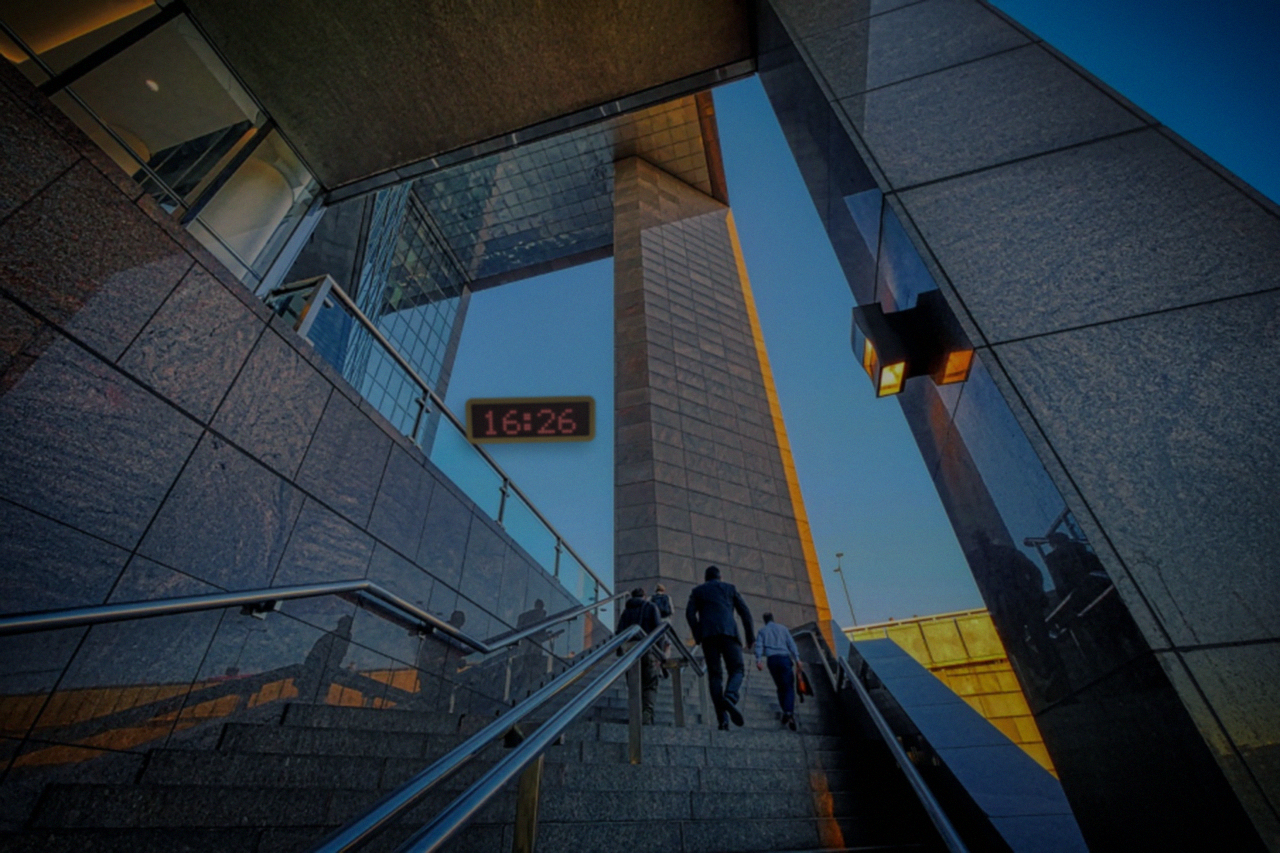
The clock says 16:26
